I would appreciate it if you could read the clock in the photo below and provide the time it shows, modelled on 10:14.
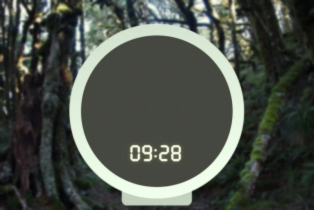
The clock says 9:28
